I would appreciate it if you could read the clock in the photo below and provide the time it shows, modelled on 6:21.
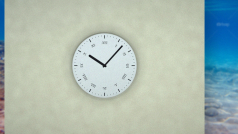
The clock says 10:07
